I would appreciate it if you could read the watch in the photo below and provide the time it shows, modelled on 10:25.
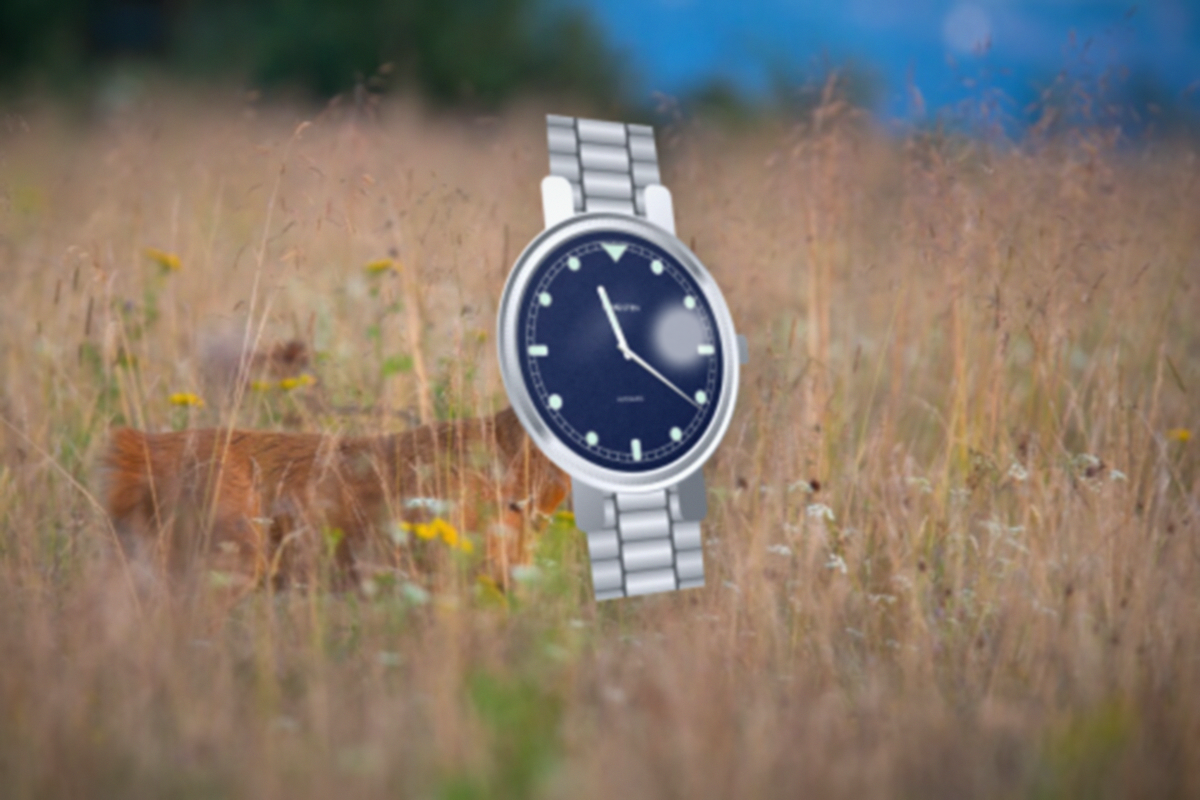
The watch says 11:21
